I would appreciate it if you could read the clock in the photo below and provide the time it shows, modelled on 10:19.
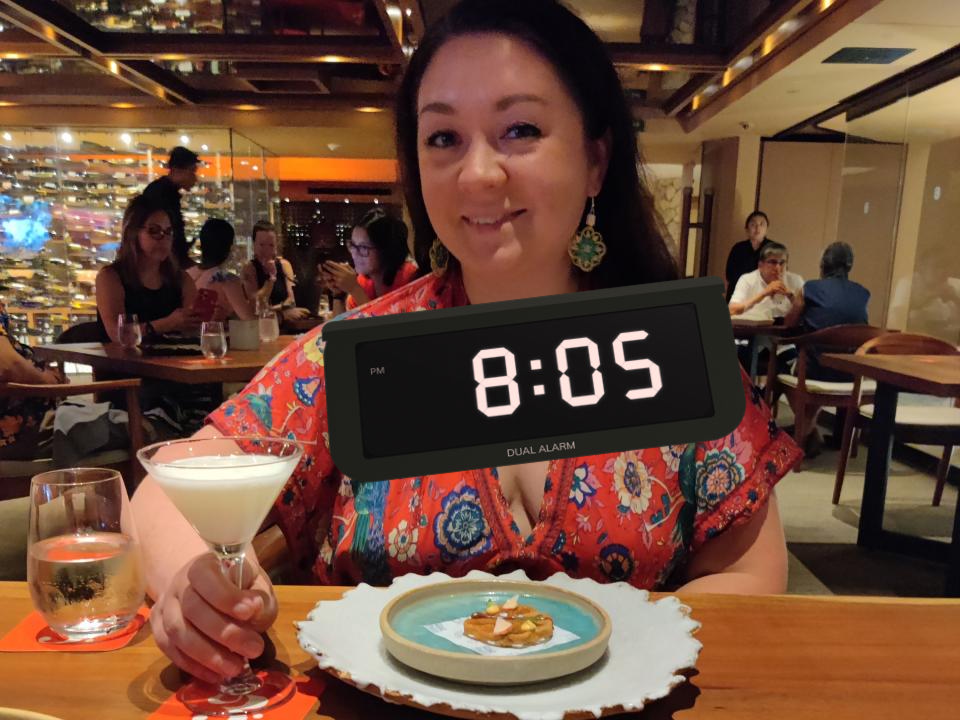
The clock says 8:05
